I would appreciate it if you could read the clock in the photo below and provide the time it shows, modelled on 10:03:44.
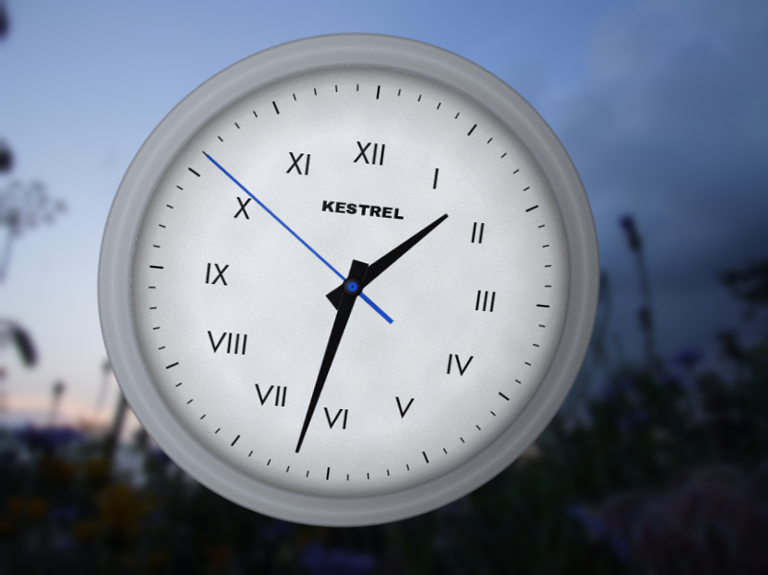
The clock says 1:31:51
